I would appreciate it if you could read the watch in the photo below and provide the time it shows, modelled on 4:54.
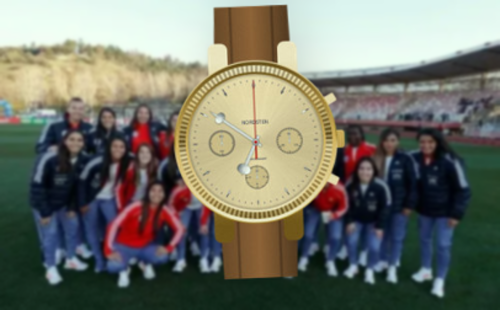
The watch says 6:51
